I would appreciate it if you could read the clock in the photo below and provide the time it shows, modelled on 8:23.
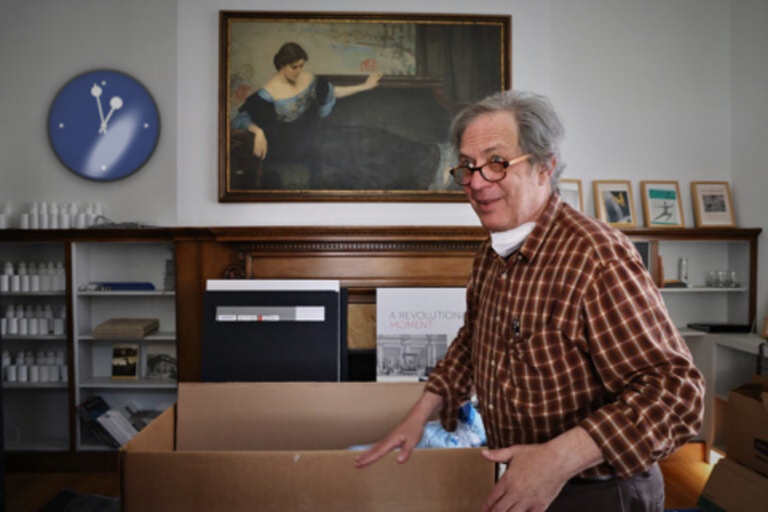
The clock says 12:58
